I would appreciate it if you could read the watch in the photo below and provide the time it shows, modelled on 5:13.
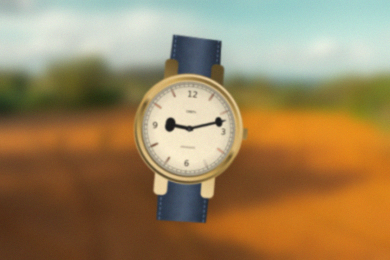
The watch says 9:12
